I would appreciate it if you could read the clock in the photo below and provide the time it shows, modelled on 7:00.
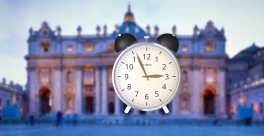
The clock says 2:56
